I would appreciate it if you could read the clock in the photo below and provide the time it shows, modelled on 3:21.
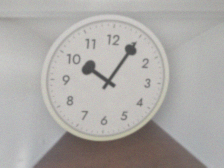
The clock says 10:05
